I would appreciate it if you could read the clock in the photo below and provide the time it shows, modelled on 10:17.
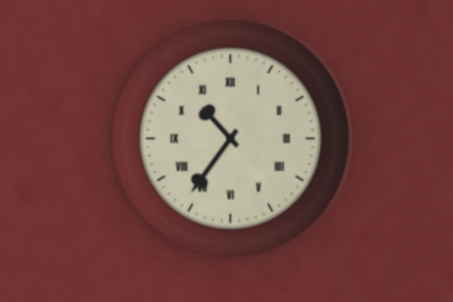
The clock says 10:36
